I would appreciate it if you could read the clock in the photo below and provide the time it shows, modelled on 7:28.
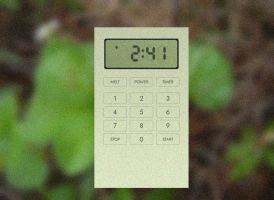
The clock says 2:41
